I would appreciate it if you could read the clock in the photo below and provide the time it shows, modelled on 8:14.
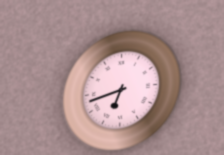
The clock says 6:43
